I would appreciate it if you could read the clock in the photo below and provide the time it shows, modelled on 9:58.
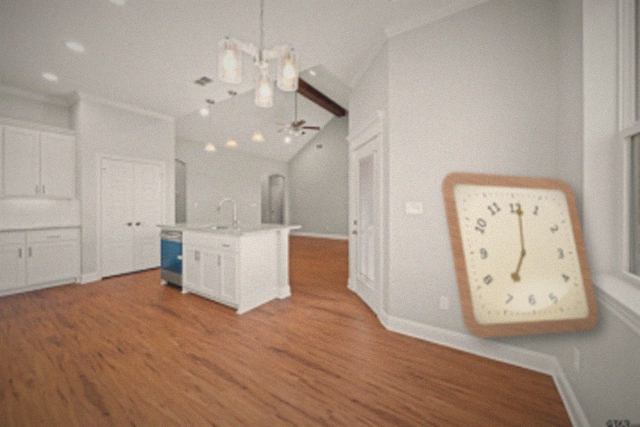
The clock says 7:01
